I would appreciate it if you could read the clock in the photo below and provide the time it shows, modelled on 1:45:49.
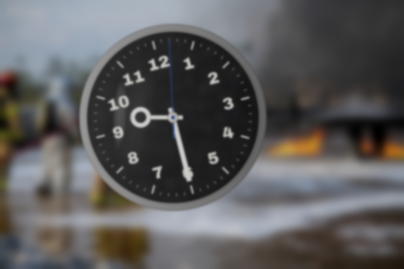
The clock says 9:30:02
